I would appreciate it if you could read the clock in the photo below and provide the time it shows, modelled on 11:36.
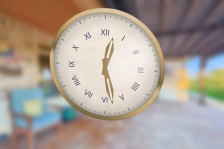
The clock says 12:28
